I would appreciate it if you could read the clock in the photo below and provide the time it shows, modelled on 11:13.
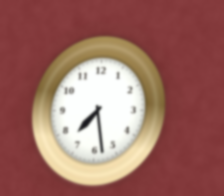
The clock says 7:28
